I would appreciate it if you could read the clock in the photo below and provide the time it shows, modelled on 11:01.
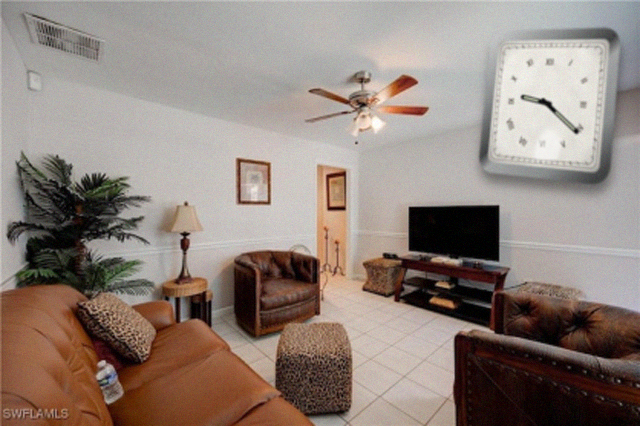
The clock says 9:21
